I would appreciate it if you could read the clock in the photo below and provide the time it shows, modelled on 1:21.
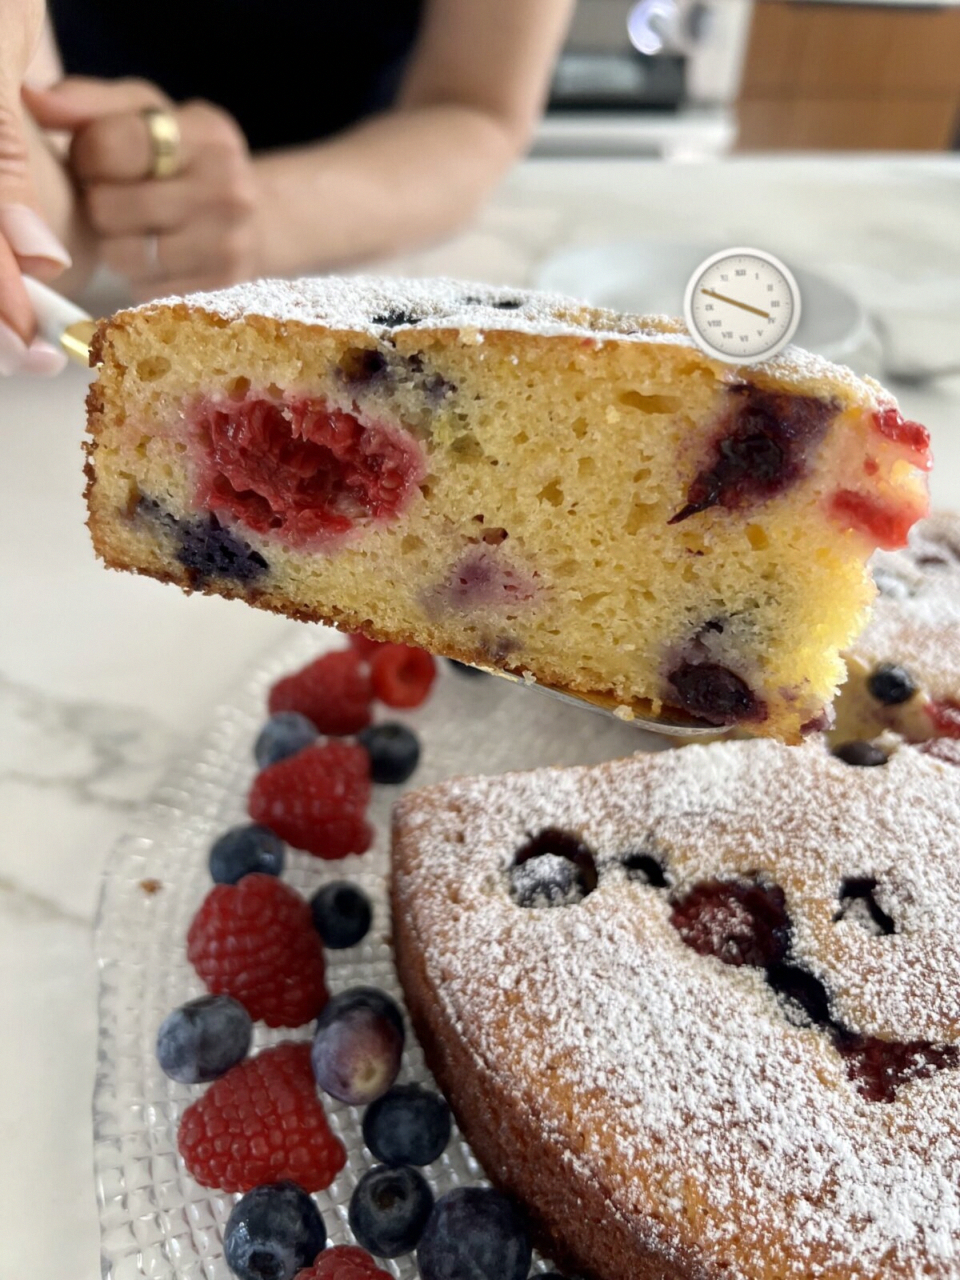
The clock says 3:49
